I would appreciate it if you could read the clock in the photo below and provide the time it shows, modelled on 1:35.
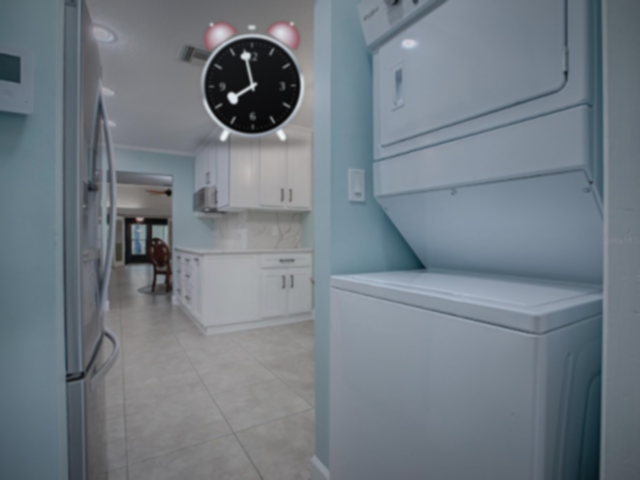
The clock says 7:58
